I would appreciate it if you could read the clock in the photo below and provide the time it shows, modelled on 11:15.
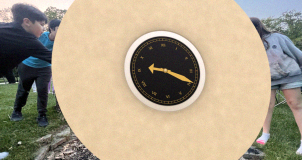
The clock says 9:19
